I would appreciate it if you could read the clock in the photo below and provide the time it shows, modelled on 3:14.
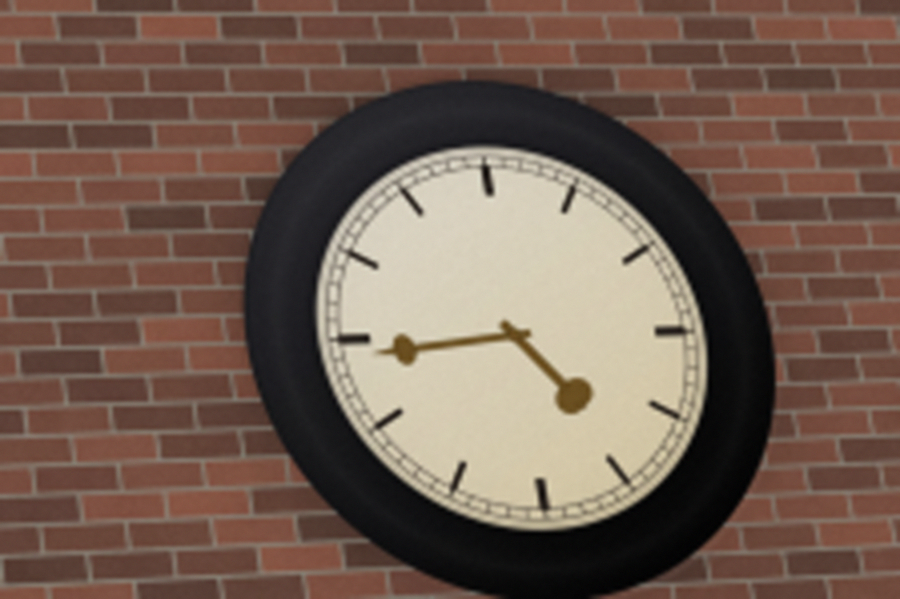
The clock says 4:44
